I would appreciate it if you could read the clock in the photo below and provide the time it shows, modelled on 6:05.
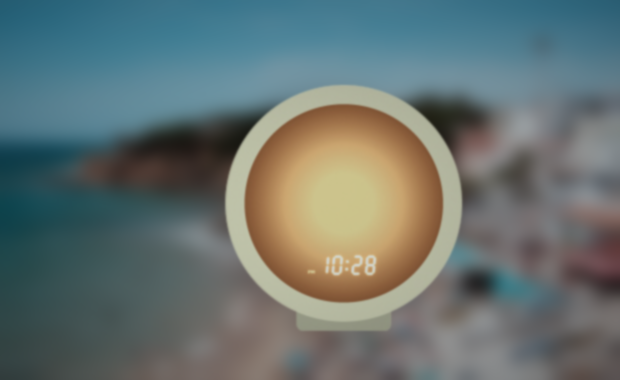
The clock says 10:28
